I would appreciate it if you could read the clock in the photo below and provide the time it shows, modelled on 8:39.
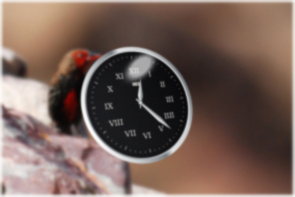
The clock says 12:23
